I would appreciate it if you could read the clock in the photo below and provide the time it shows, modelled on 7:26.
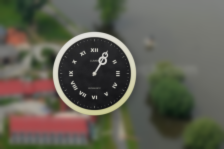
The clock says 1:05
